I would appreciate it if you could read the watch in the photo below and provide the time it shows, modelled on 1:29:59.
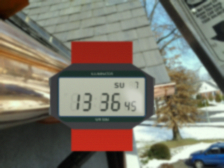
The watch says 13:36:45
